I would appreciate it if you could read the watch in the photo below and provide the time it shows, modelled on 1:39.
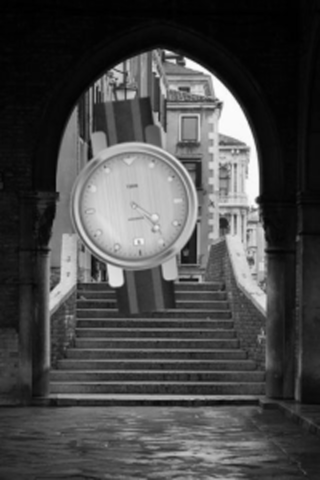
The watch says 4:24
